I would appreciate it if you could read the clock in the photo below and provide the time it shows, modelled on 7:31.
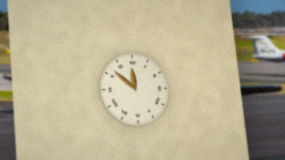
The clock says 11:52
